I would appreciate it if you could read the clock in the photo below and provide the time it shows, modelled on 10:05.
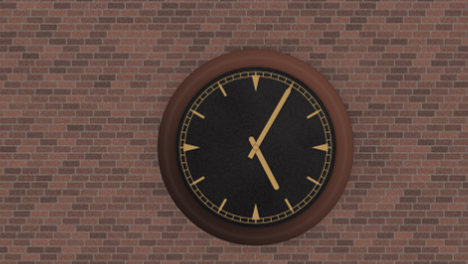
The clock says 5:05
